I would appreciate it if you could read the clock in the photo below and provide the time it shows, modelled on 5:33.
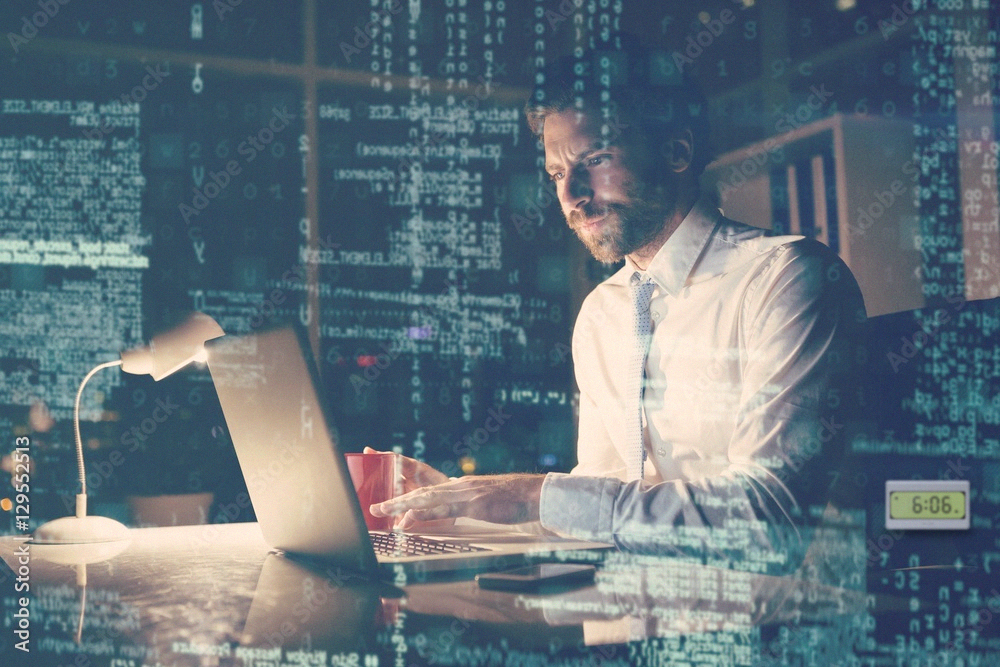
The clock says 6:06
